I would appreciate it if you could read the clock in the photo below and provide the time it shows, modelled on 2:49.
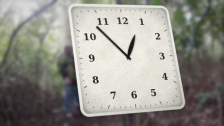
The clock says 12:53
